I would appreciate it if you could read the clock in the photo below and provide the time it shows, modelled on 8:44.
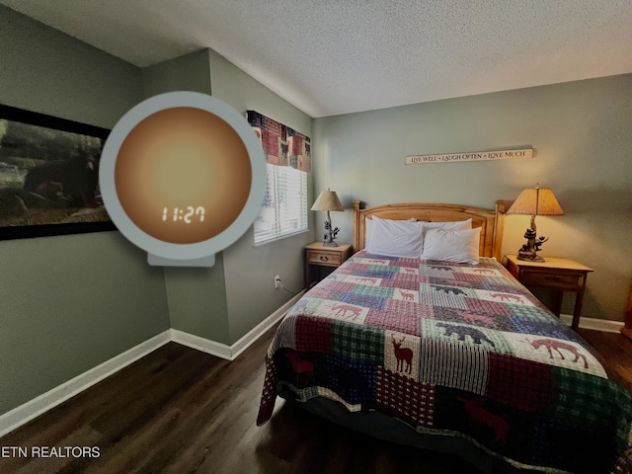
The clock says 11:27
